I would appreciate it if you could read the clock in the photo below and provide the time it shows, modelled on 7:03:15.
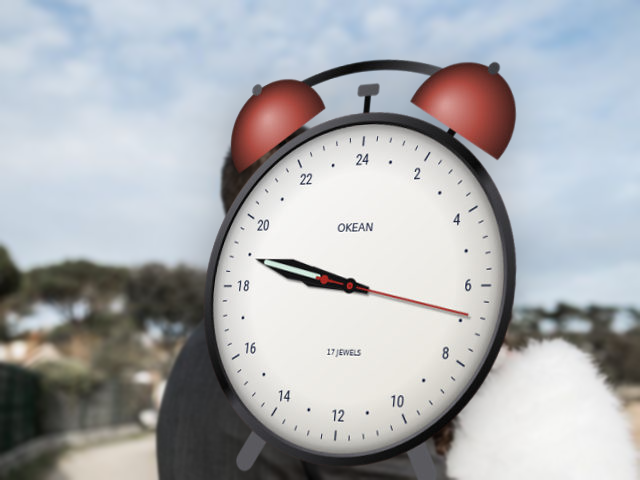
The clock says 18:47:17
